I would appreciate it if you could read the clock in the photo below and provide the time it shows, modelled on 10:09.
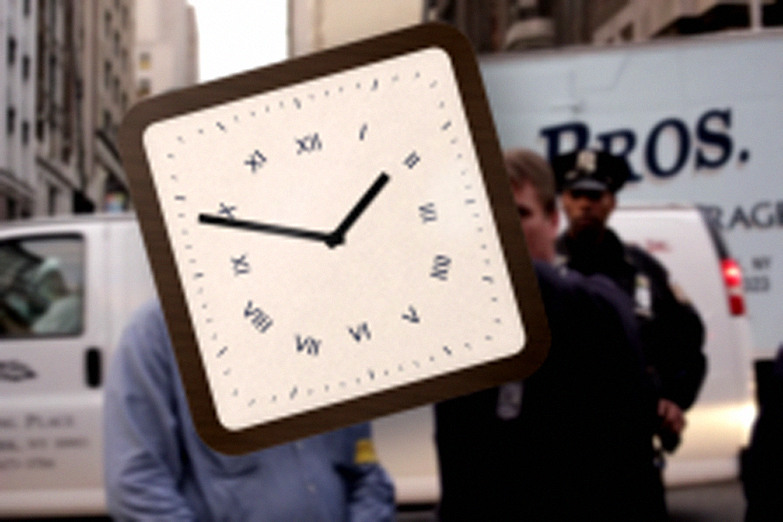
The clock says 1:49
